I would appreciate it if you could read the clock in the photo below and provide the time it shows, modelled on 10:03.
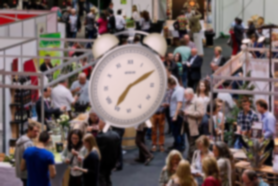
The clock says 7:10
